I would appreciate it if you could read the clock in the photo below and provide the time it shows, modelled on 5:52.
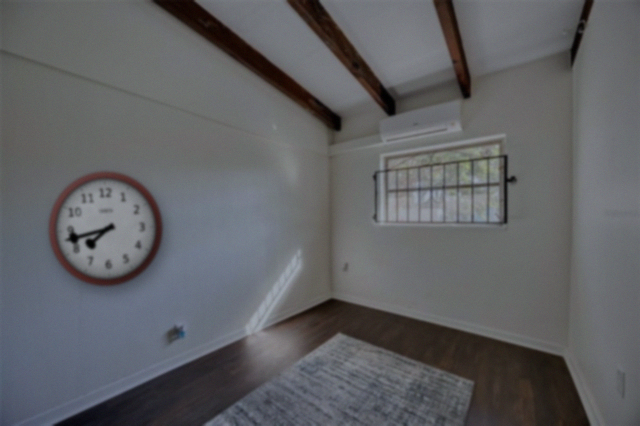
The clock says 7:43
